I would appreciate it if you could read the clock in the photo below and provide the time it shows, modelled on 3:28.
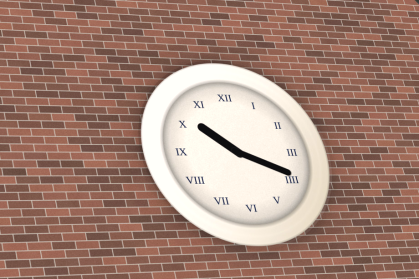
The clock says 10:19
